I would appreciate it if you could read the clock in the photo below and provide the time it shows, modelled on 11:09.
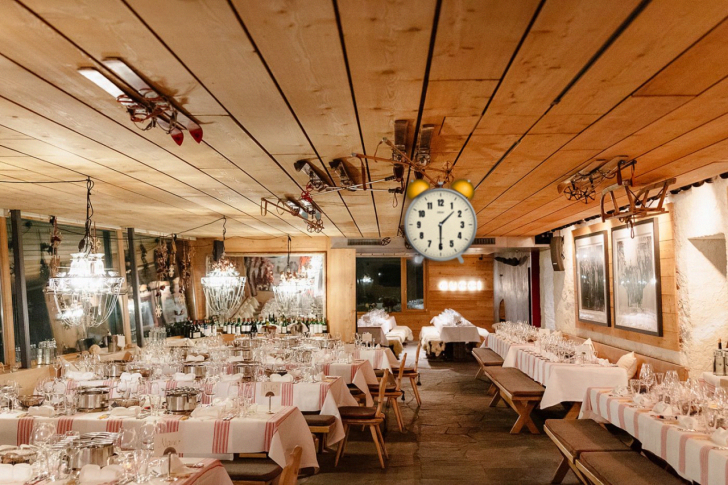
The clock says 1:30
